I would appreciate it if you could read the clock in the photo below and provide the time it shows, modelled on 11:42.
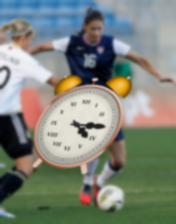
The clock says 4:15
